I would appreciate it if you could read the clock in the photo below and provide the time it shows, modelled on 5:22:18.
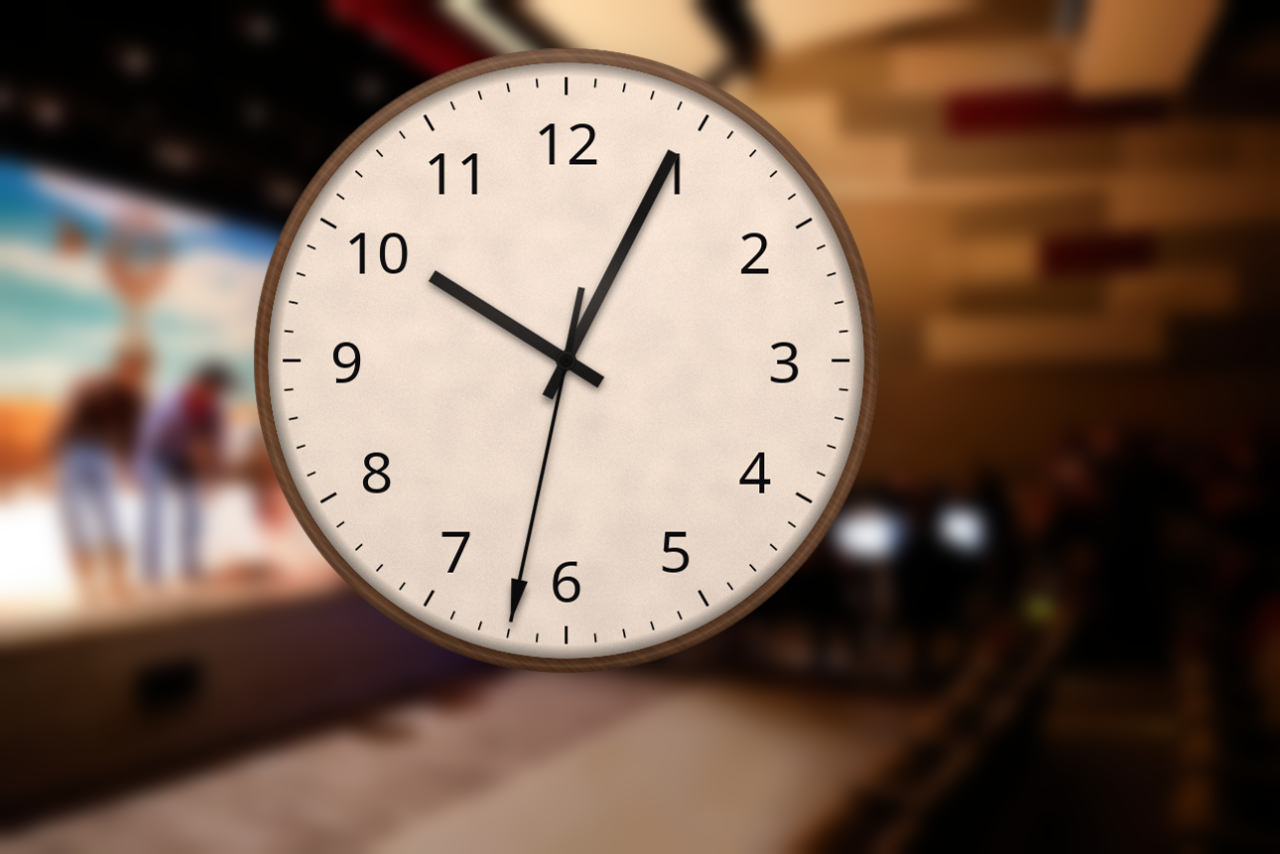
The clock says 10:04:32
